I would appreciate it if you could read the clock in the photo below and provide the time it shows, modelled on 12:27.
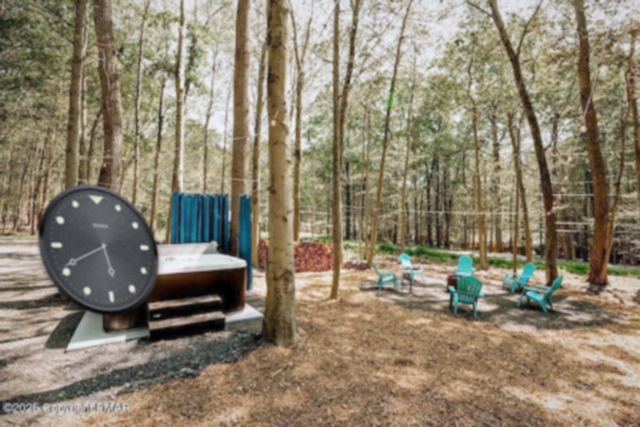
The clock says 5:41
